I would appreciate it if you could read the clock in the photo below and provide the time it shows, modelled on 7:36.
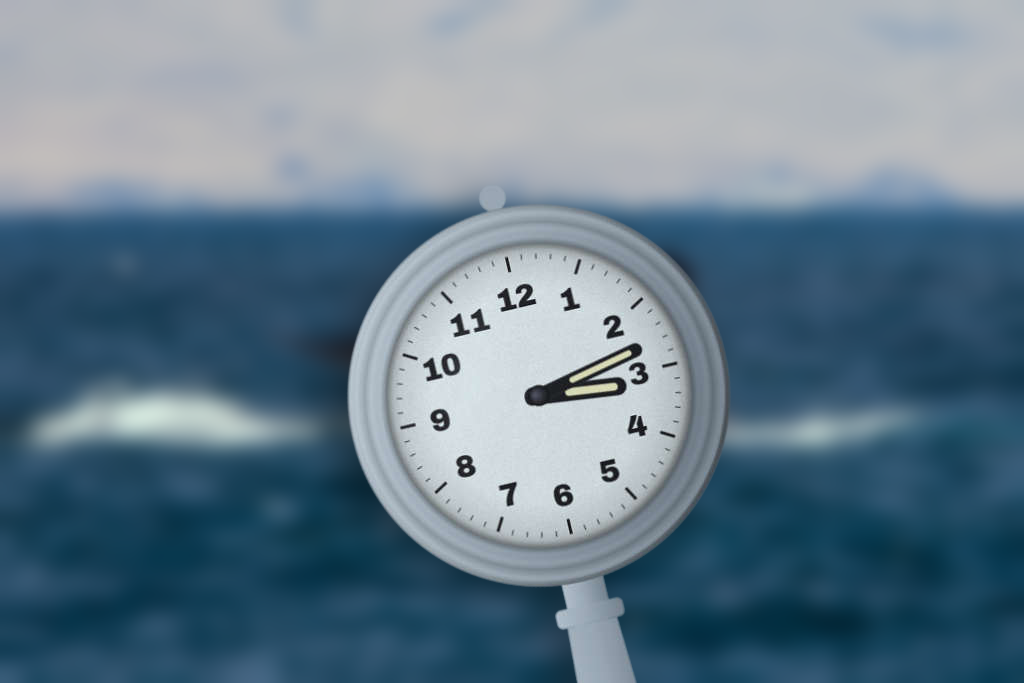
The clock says 3:13
